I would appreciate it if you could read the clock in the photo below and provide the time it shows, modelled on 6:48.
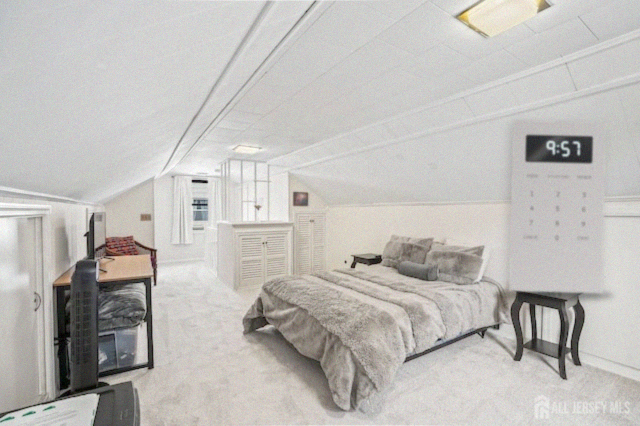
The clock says 9:57
